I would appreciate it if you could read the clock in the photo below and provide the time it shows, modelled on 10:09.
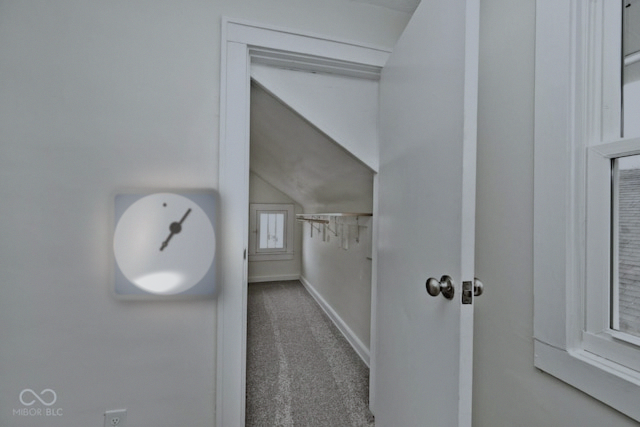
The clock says 1:06
